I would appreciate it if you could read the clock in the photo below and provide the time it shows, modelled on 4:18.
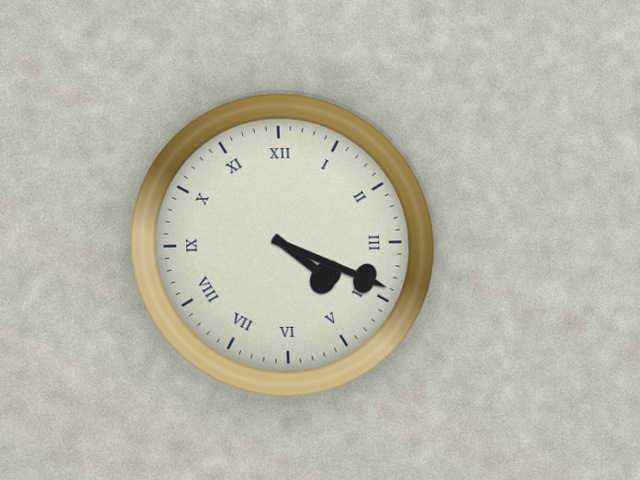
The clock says 4:19
